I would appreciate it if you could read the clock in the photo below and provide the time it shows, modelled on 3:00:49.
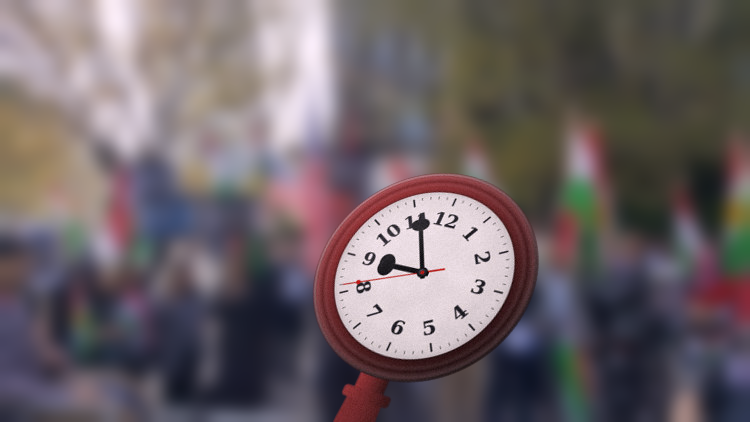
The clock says 8:55:41
